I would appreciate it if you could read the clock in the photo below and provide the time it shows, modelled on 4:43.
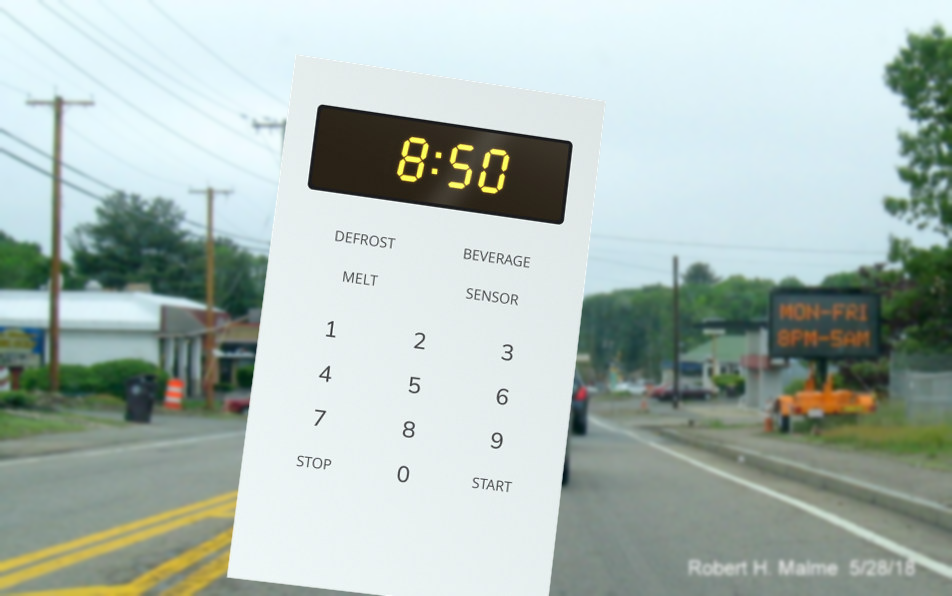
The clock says 8:50
